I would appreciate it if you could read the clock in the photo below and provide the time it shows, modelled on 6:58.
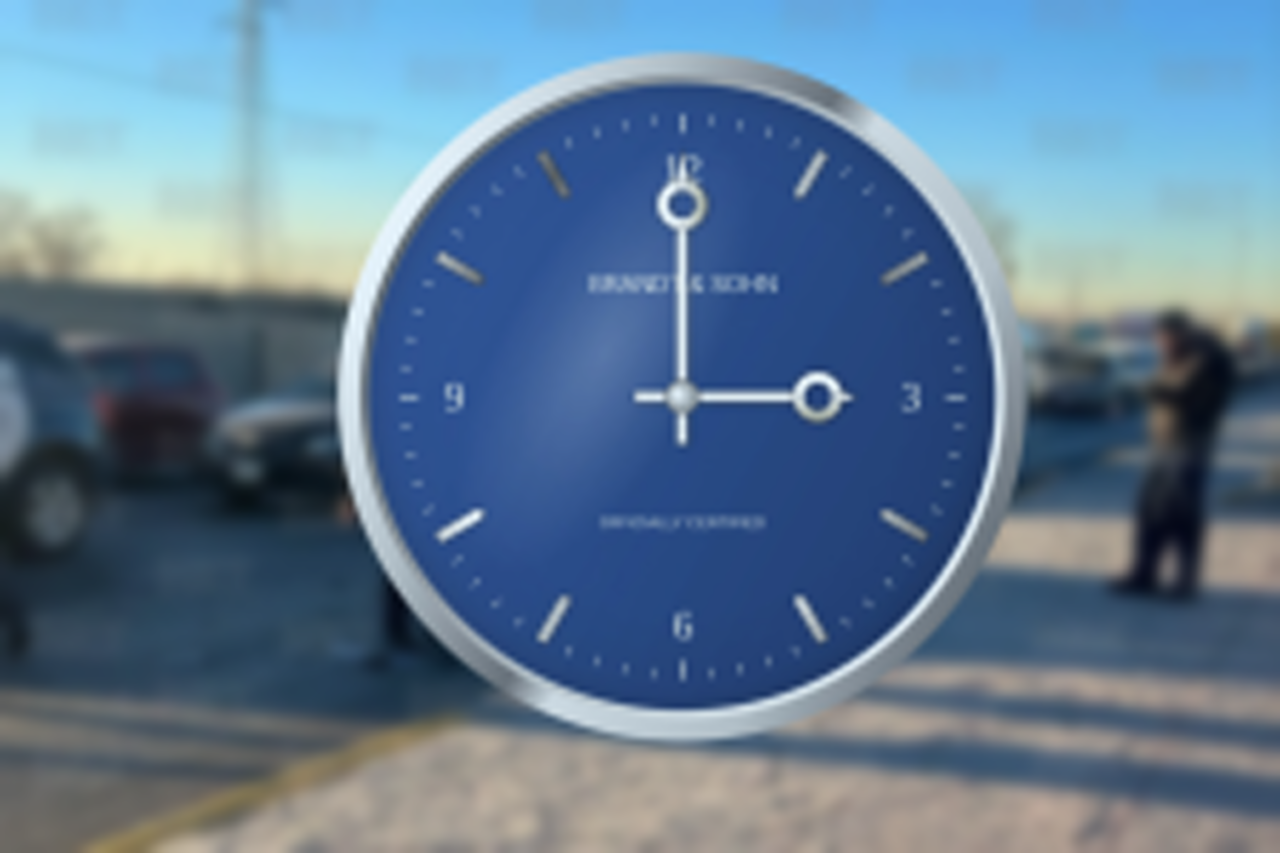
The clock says 3:00
